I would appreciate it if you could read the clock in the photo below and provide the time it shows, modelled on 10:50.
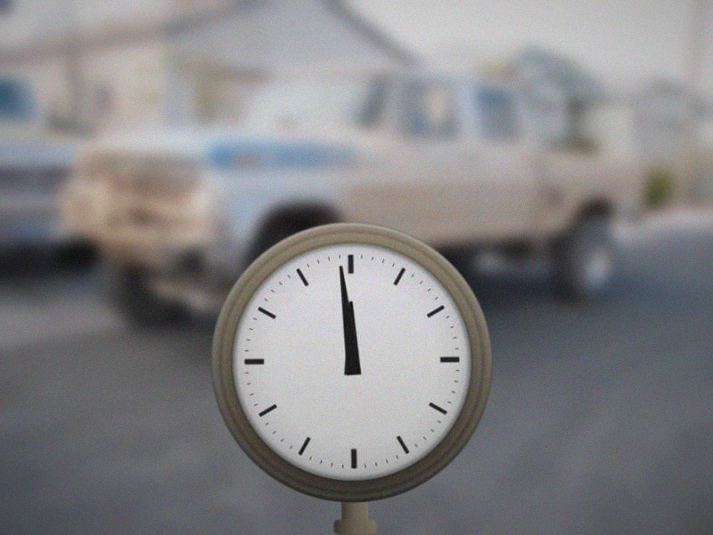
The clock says 11:59
